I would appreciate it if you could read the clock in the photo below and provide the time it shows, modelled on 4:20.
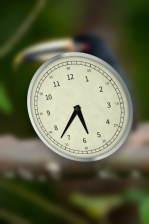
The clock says 5:37
